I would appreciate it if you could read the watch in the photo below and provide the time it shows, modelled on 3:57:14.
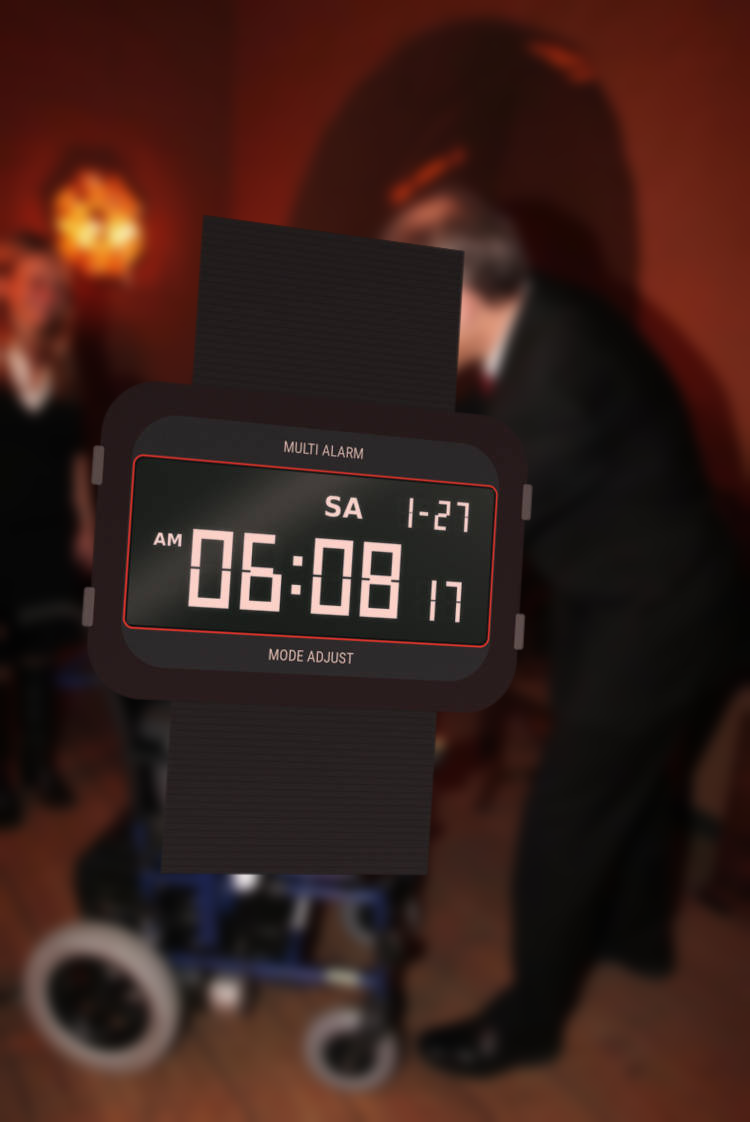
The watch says 6:08:17
